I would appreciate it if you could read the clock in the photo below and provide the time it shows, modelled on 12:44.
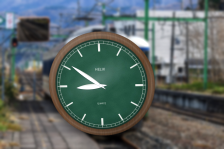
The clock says 8:51
